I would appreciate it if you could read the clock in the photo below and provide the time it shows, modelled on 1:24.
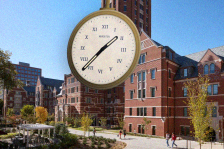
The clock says 1:37
